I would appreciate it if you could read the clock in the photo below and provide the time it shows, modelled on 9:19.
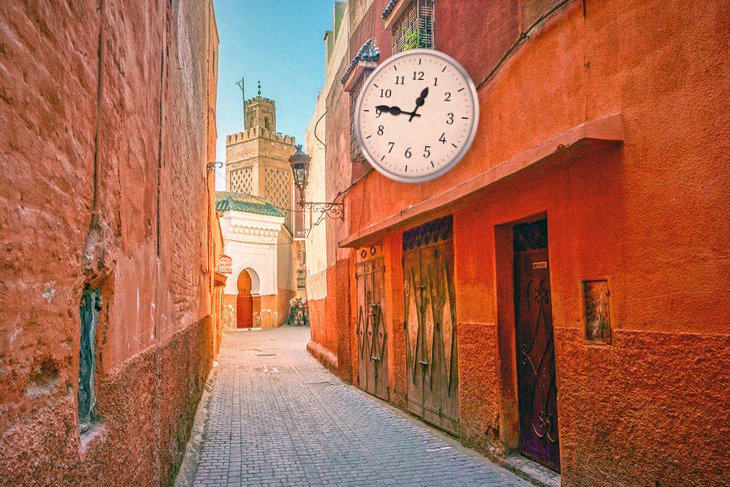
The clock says 12:46
